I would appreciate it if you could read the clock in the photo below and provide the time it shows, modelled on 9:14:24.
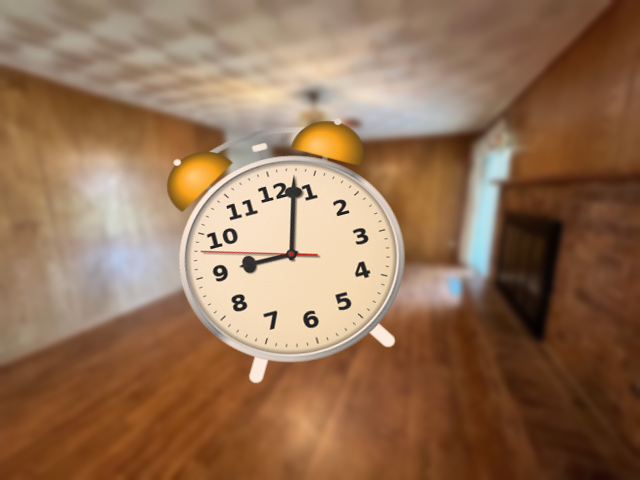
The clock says 9:02:48
